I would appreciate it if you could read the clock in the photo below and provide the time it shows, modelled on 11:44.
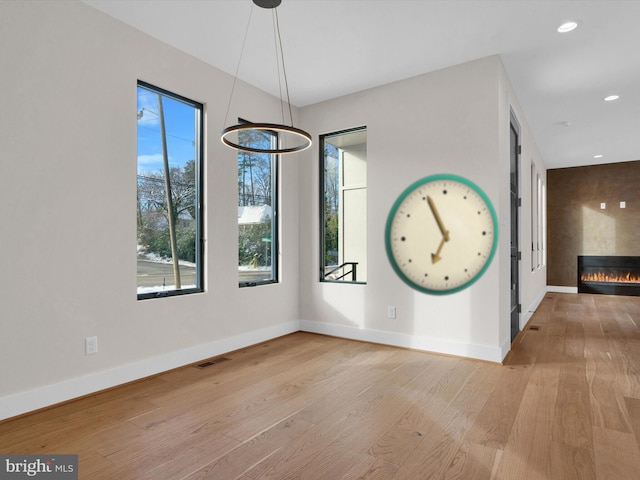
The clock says 6:56
